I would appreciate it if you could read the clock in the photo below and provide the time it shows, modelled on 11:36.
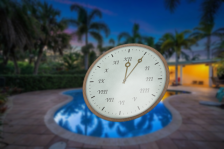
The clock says 12:05
